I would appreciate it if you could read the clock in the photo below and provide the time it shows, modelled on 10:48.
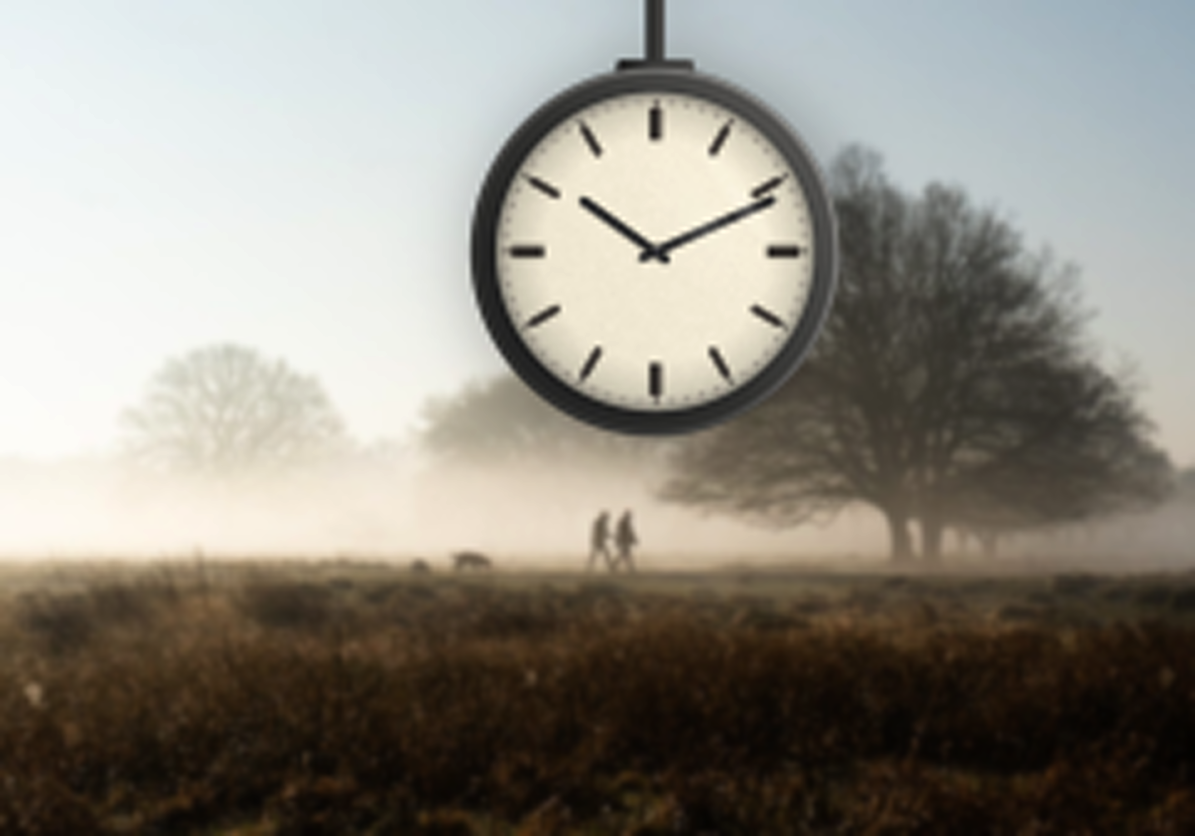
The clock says 10:11
